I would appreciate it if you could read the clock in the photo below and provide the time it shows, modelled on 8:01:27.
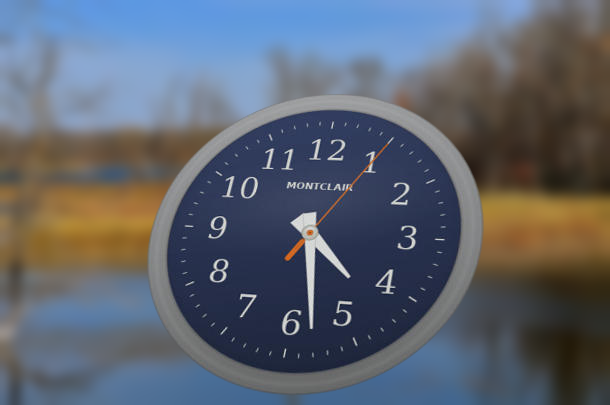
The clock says 4:28:05
